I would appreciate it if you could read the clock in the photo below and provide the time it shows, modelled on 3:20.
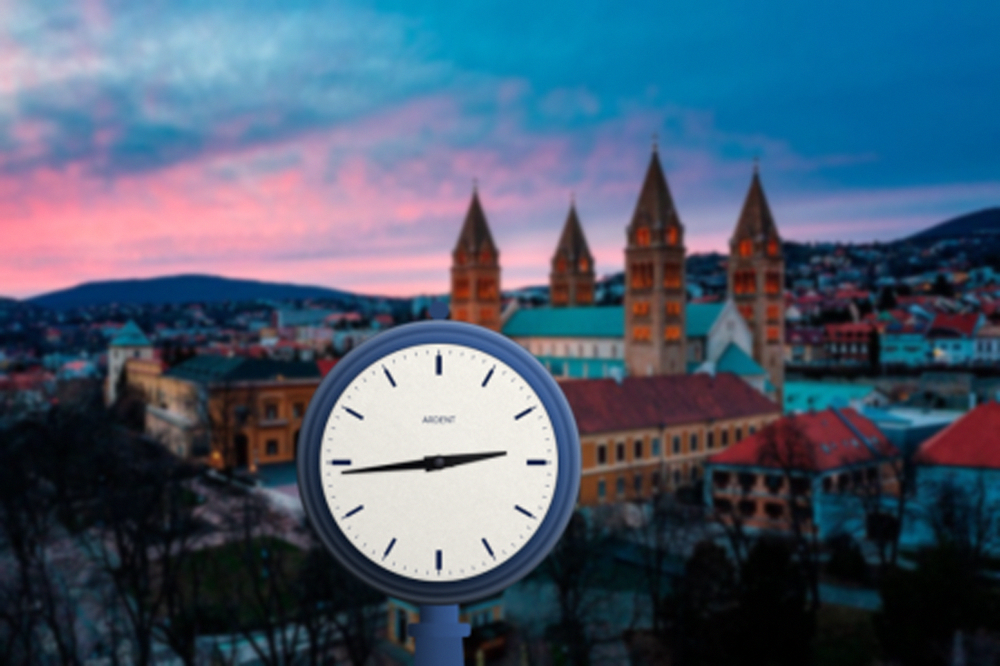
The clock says 2:44
